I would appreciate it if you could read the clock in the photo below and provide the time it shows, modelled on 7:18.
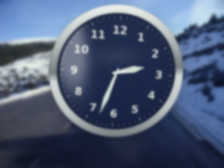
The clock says 2:33
